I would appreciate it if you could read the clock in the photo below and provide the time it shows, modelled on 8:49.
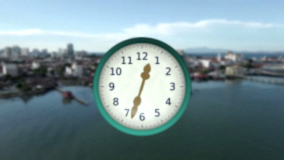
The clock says 12:33
